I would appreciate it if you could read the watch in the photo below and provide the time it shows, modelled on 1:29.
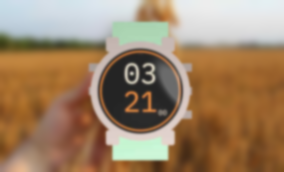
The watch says 3:21
